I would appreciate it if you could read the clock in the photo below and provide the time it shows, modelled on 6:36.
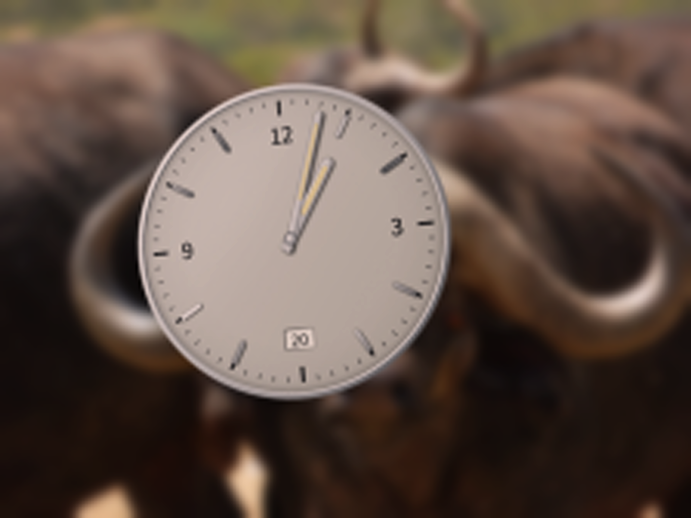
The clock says 1:03
